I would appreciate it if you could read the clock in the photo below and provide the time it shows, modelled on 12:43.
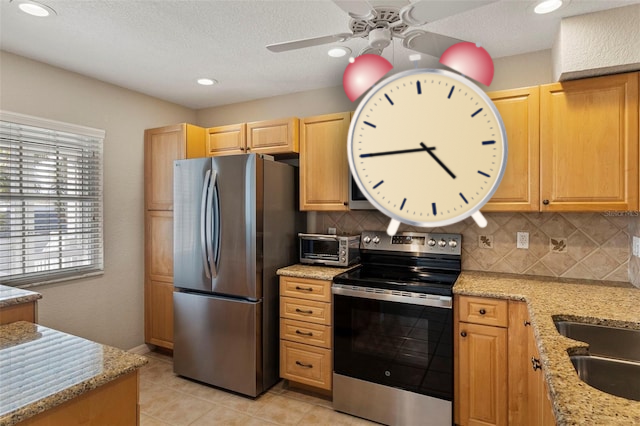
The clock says 4:45
